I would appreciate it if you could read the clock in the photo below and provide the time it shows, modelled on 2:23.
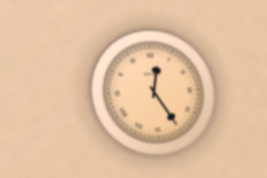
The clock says 12:25
